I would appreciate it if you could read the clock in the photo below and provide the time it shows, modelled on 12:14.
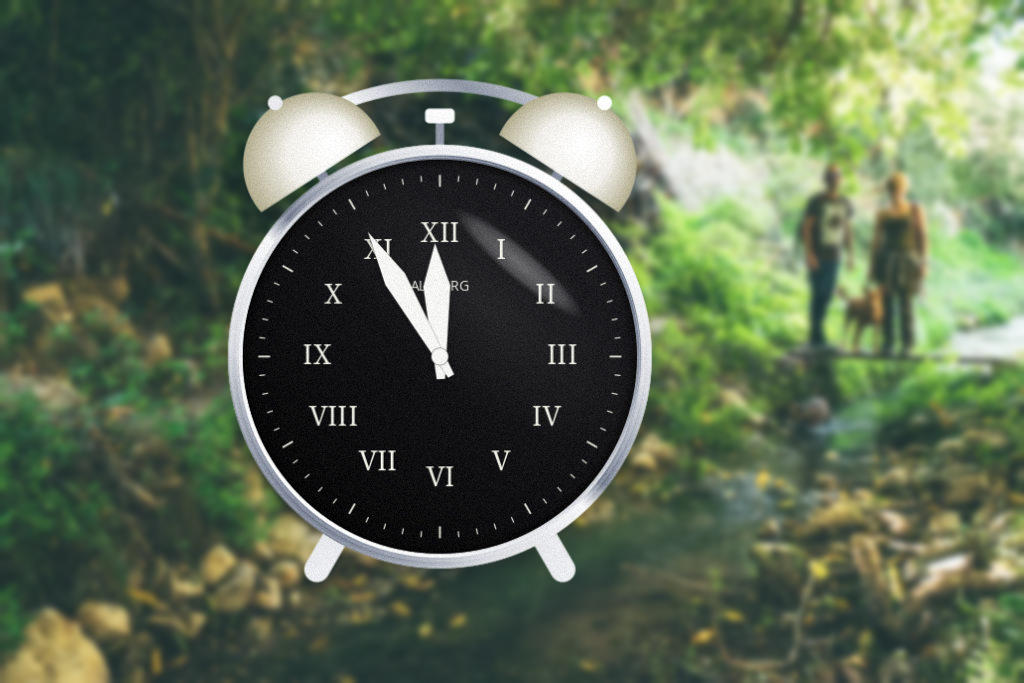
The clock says 11:55
